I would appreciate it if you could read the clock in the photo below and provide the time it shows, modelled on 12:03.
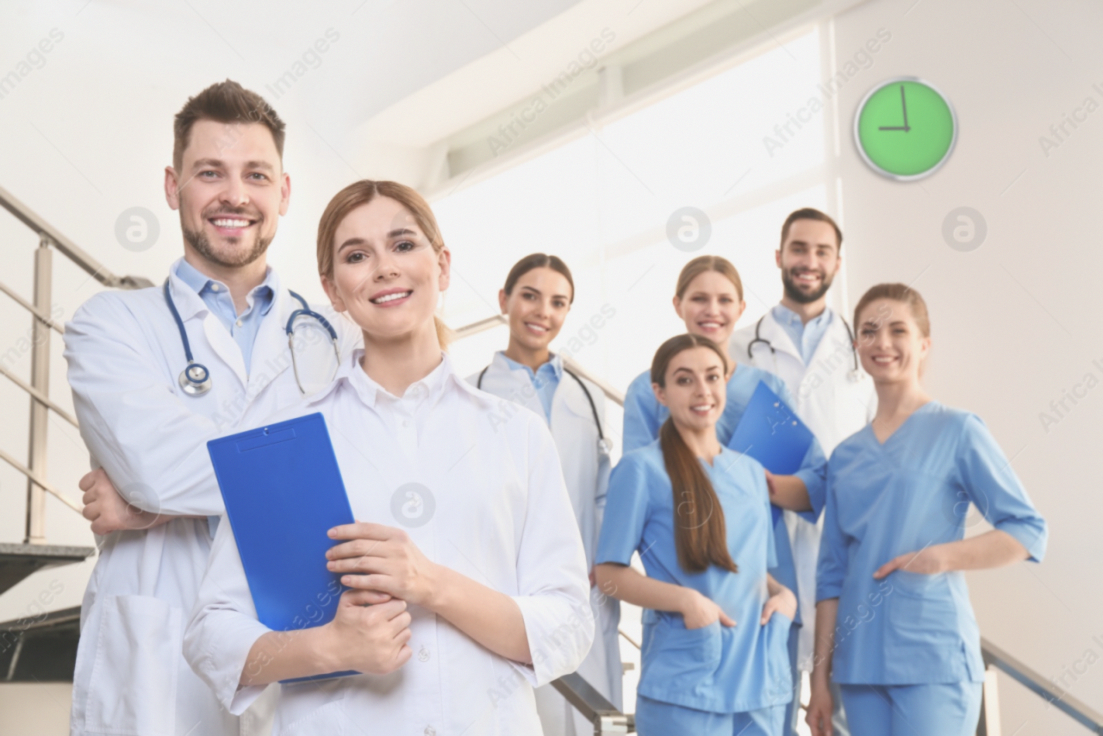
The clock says 8:59
